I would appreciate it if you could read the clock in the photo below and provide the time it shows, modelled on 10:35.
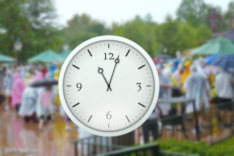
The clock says 11:03
